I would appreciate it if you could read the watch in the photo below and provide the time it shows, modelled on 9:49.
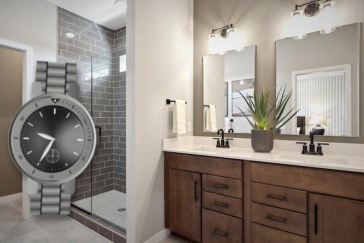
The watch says 9:35
